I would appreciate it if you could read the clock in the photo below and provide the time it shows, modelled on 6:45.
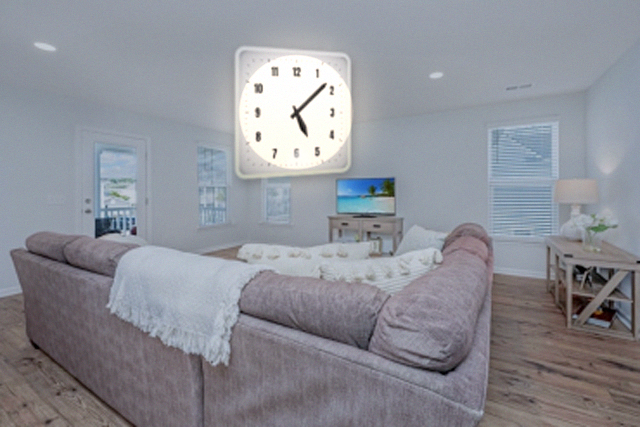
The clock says 5:08
